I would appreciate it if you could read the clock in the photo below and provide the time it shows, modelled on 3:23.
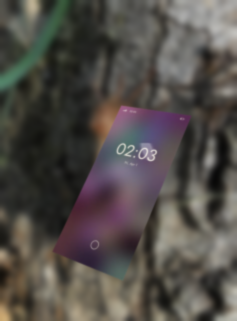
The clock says 2:03
